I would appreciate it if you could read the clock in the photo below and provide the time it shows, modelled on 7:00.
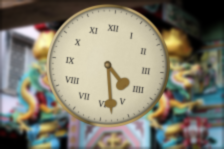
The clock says 4:28
